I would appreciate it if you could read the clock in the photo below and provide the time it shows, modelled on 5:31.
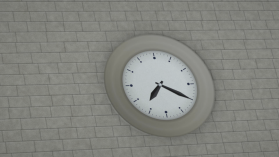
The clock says 7:20
